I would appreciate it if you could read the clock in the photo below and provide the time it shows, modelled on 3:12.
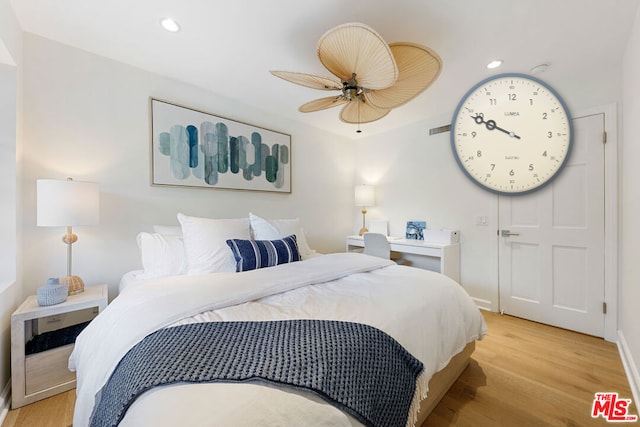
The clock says 9:49
